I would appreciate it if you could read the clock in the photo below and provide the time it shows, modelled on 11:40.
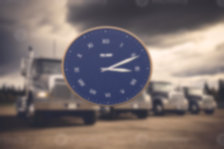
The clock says 3:11
